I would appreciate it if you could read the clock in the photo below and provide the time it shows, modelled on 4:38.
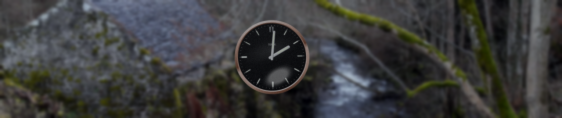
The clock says 2:01
